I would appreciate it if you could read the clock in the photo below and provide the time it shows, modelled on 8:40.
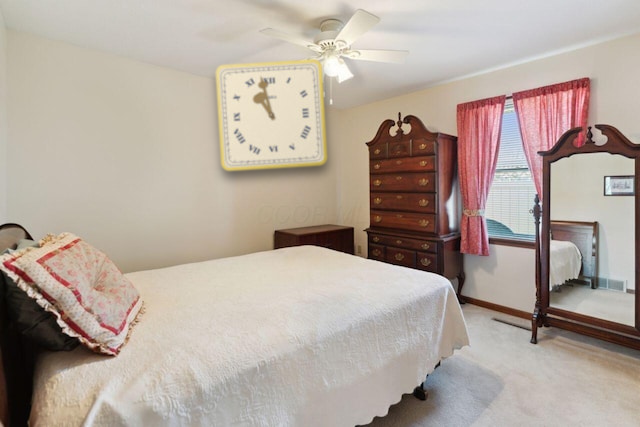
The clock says 10:58
